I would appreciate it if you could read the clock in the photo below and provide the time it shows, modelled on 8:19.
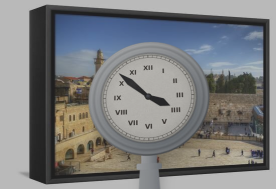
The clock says 3:52
